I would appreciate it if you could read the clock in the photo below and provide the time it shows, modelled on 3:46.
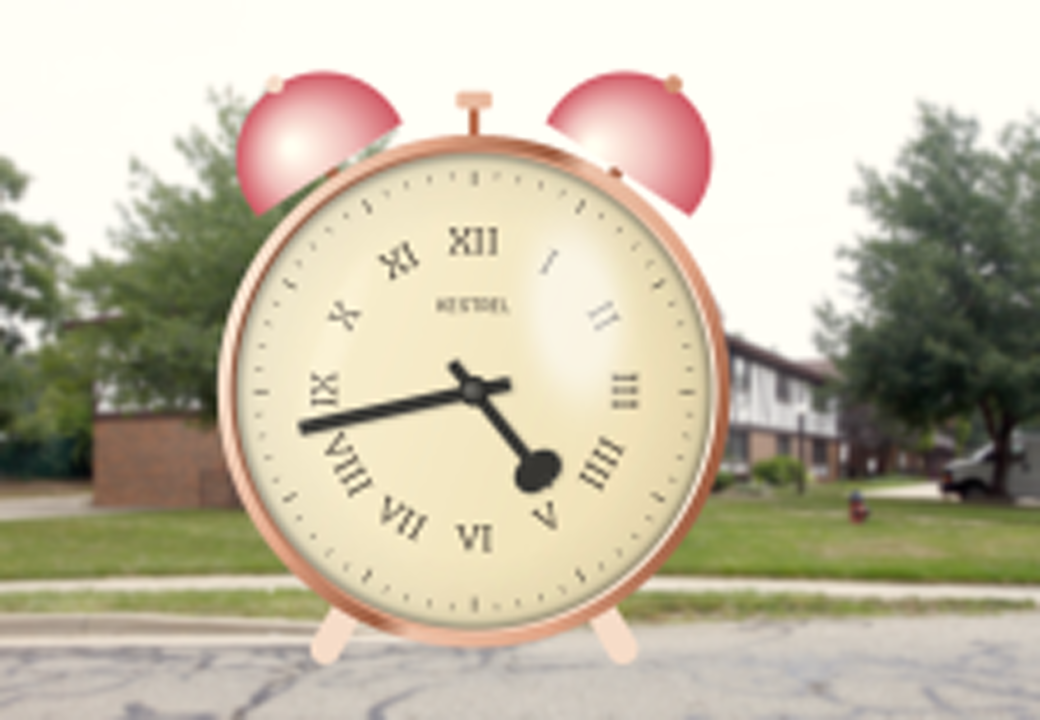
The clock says 4:43
